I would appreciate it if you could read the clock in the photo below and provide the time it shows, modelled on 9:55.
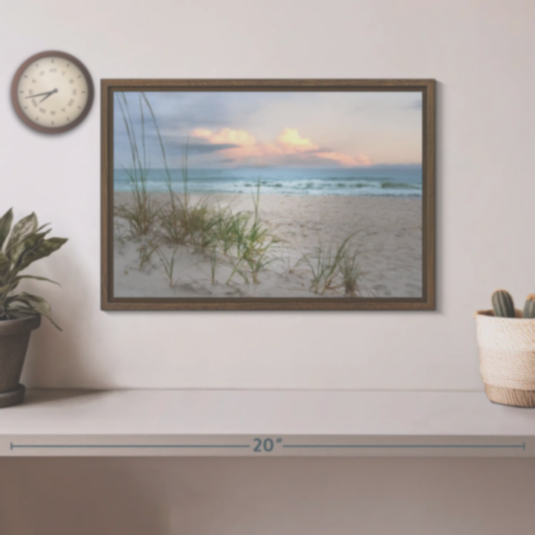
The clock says 7:43
